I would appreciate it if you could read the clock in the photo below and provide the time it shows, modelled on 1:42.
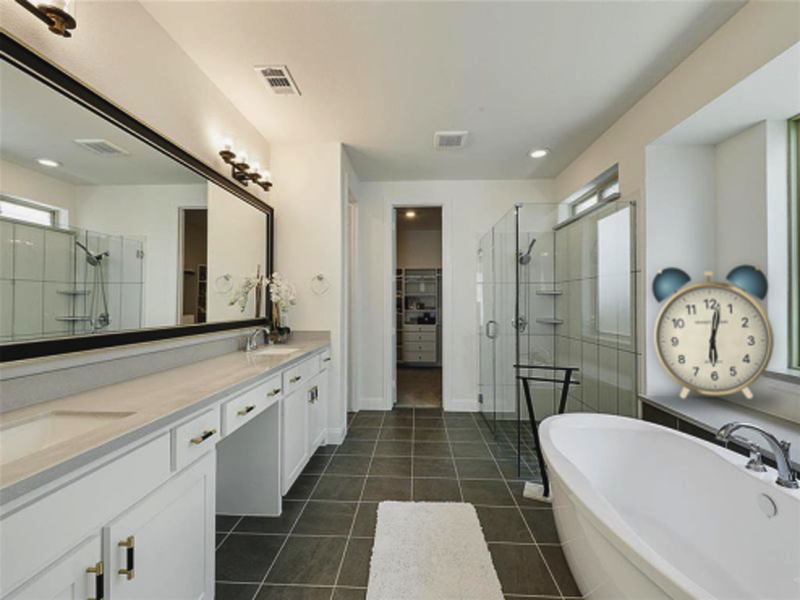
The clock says 6:02
